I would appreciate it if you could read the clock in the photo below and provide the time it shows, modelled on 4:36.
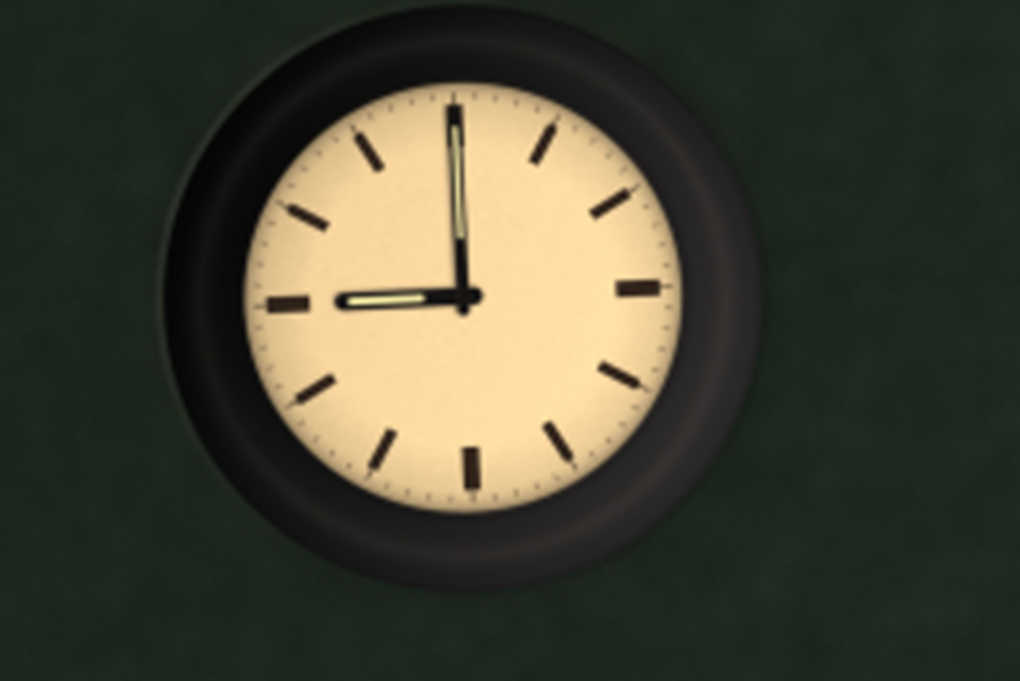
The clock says 9:00
